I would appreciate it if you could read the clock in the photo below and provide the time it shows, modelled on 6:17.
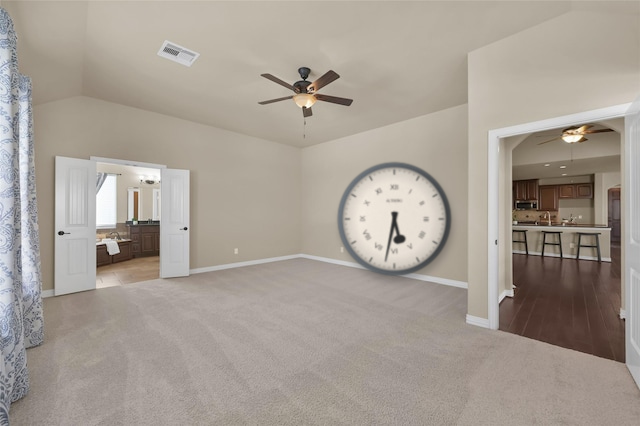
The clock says 5:32
